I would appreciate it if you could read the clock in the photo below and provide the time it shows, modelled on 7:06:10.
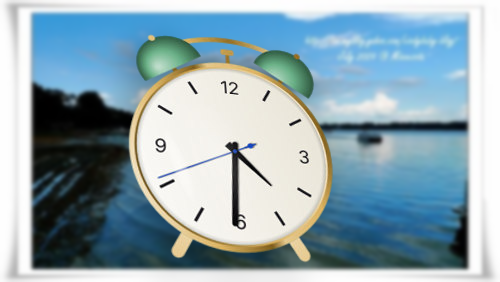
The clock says 4:30:41
